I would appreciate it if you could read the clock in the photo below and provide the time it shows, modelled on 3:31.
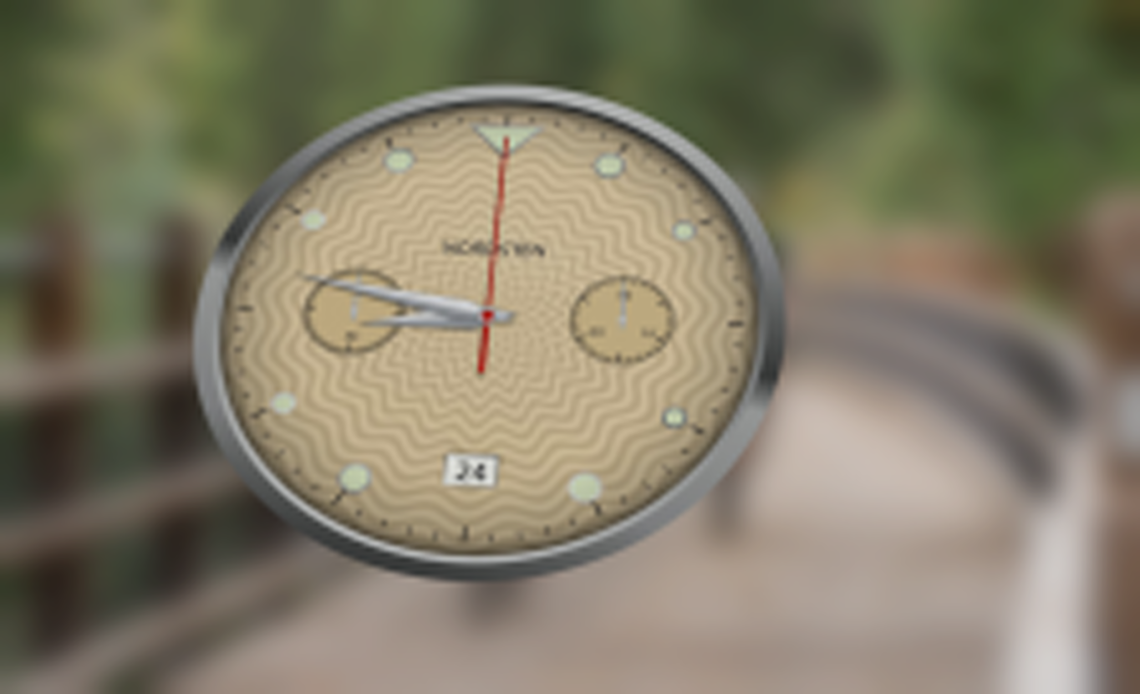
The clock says 8:47
